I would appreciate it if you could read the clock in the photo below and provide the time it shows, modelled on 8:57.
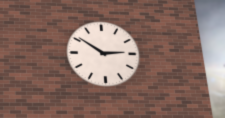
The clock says 2:51
